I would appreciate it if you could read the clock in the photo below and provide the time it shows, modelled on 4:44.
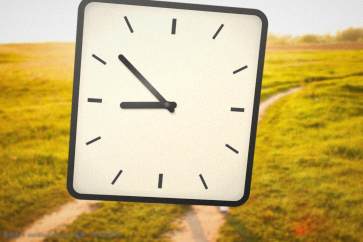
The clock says 8:52
